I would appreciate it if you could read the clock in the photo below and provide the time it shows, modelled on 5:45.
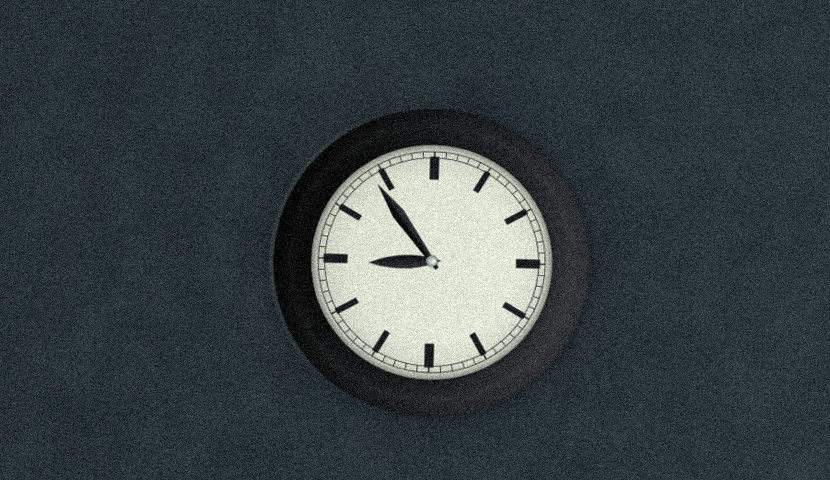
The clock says 8:54
